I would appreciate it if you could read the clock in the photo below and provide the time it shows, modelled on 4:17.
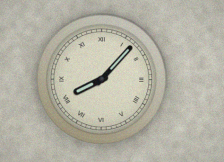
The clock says 8:07
